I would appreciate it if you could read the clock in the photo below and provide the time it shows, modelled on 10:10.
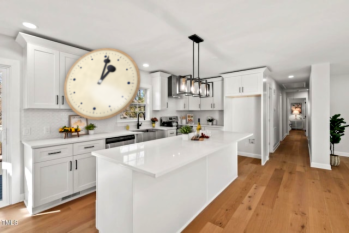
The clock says 1:01
